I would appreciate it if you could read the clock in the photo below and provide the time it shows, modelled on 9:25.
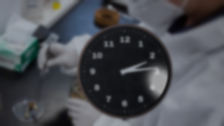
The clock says 2:14
